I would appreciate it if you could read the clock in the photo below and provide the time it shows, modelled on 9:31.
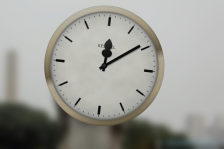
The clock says 12:09
